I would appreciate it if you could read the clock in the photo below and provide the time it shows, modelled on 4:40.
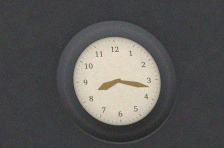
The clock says 8:17
